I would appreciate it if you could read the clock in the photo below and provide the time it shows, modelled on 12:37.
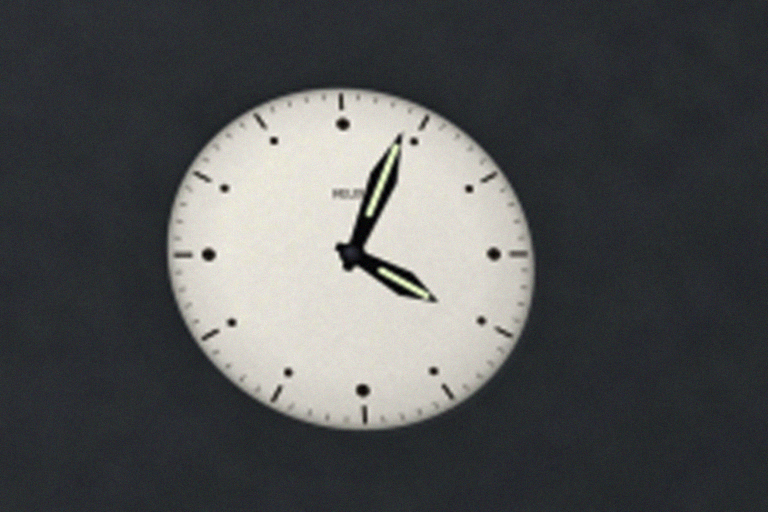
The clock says 4:04
